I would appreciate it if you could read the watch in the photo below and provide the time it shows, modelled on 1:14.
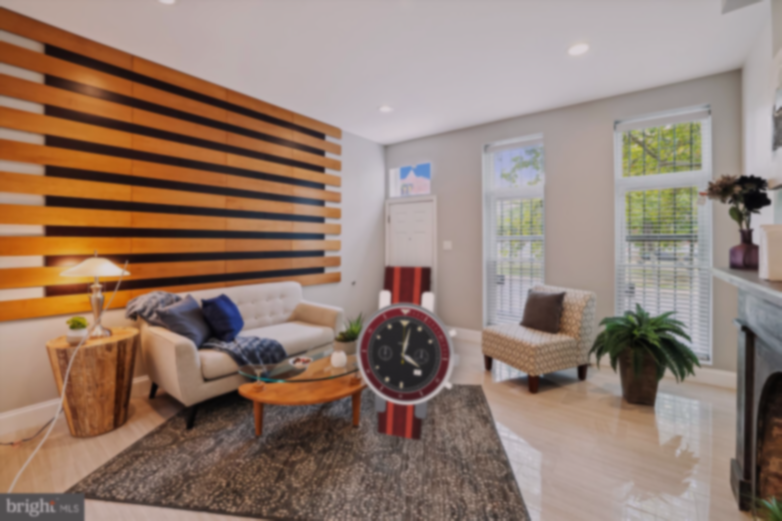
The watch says 4:02
